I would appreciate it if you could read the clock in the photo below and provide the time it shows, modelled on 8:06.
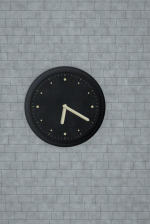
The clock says 6:20
